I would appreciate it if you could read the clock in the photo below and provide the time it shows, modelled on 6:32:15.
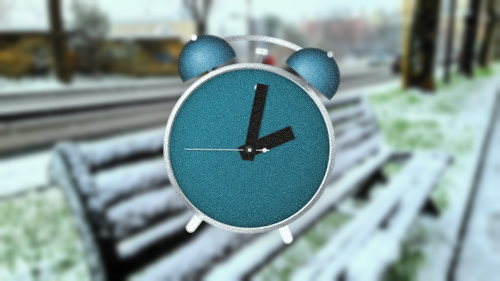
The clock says 2:00:44
